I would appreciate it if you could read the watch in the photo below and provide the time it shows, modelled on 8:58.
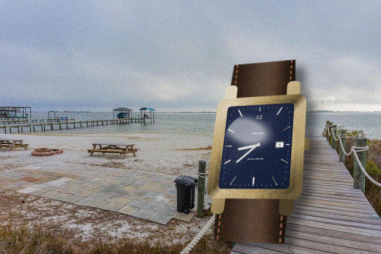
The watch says 8:38
